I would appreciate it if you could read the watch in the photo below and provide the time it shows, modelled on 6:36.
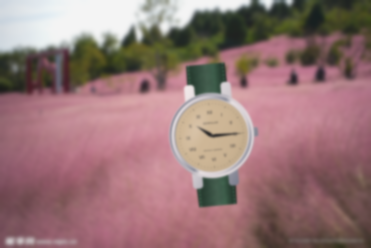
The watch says 10:15
